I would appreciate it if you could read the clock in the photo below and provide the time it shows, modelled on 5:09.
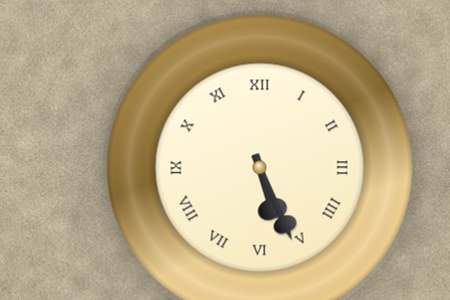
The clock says 5:26
